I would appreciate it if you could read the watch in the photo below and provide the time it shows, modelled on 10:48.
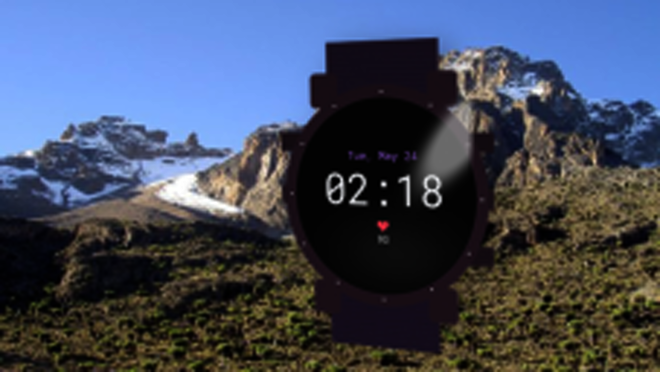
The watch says 2:18
